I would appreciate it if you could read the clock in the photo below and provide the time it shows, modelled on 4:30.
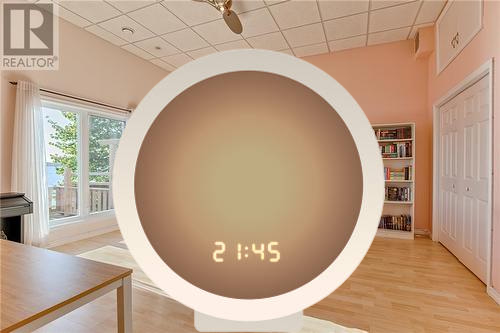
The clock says 21:45
